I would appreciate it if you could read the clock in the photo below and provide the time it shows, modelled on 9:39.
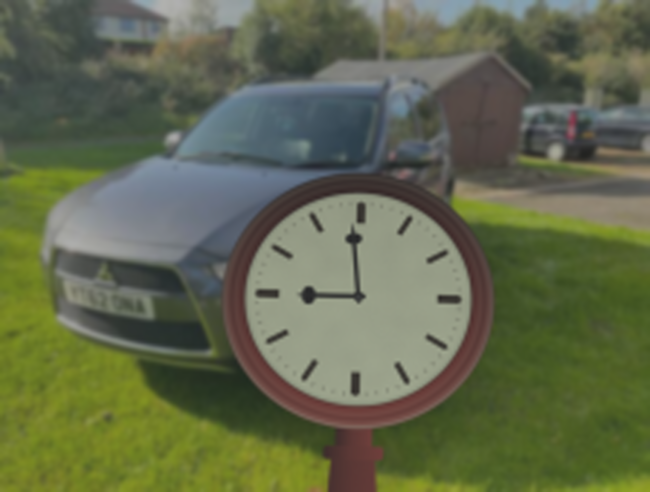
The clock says 8:59
